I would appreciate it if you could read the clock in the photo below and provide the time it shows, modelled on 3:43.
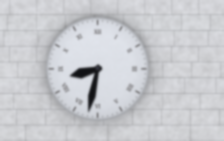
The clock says 8:32
